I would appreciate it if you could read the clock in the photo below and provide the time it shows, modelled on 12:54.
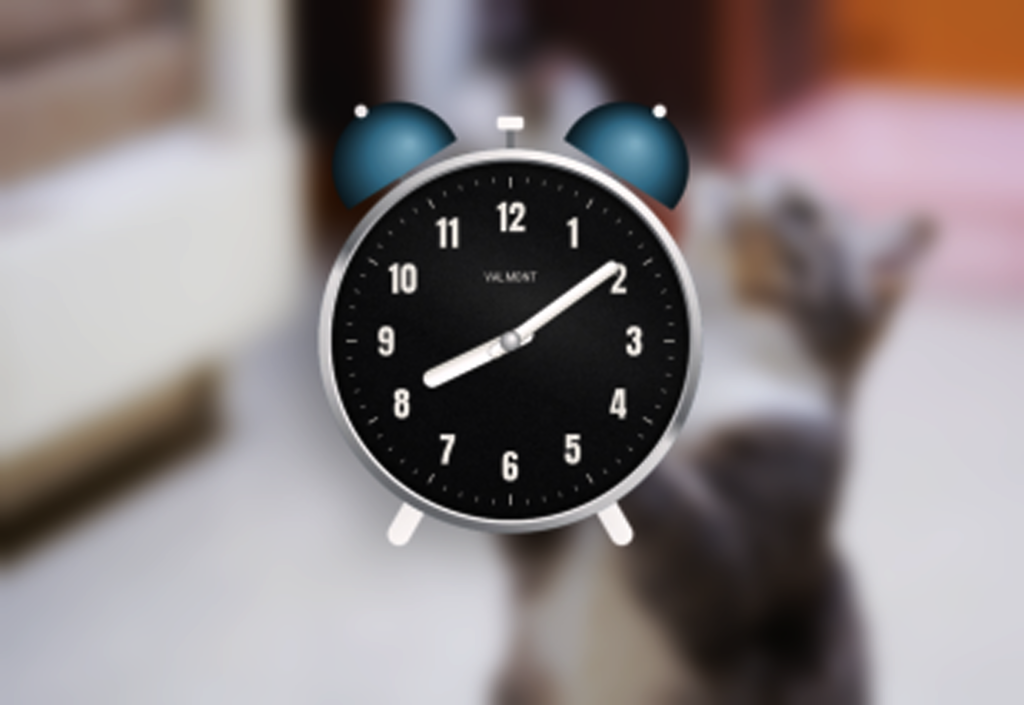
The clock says 8:09
